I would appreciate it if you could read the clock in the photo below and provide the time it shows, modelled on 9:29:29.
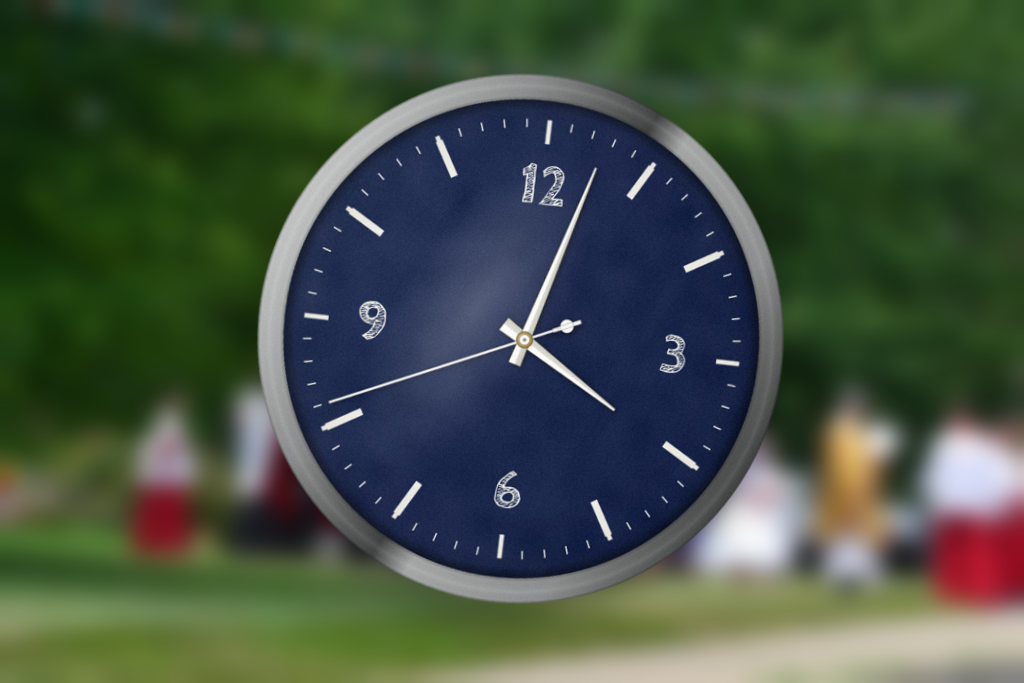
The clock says 4:02:41
